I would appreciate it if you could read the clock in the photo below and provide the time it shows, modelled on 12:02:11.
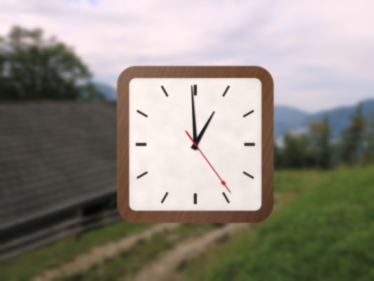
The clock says 12:59:24
